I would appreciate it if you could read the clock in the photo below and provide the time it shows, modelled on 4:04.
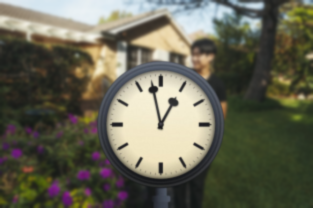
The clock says 12:58
